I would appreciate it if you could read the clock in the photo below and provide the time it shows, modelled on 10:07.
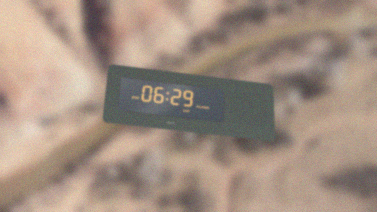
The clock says 6:29
